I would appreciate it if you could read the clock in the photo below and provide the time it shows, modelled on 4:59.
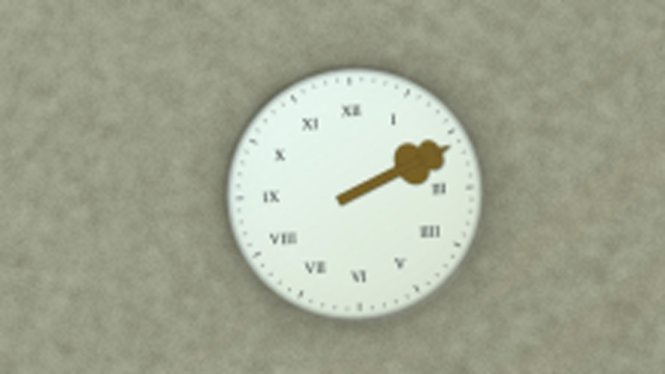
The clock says 2:11
